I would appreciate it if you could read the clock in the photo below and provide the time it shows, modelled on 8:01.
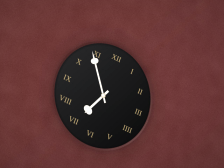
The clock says 6:54
